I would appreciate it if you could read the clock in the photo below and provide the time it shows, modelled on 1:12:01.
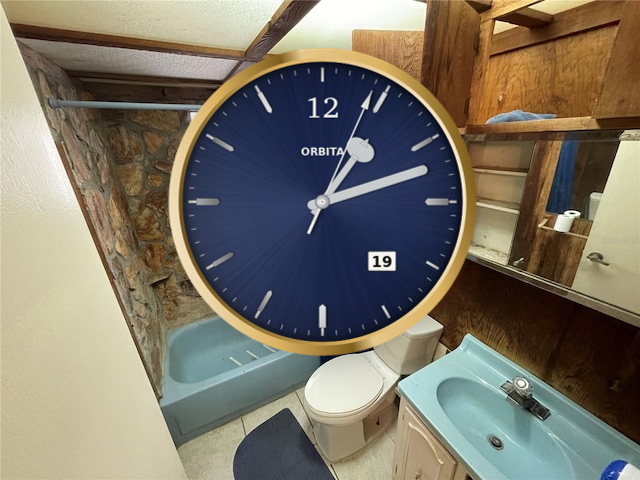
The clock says 1:12:04
